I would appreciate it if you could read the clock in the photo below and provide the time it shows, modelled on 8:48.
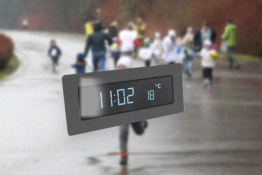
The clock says 11:02
